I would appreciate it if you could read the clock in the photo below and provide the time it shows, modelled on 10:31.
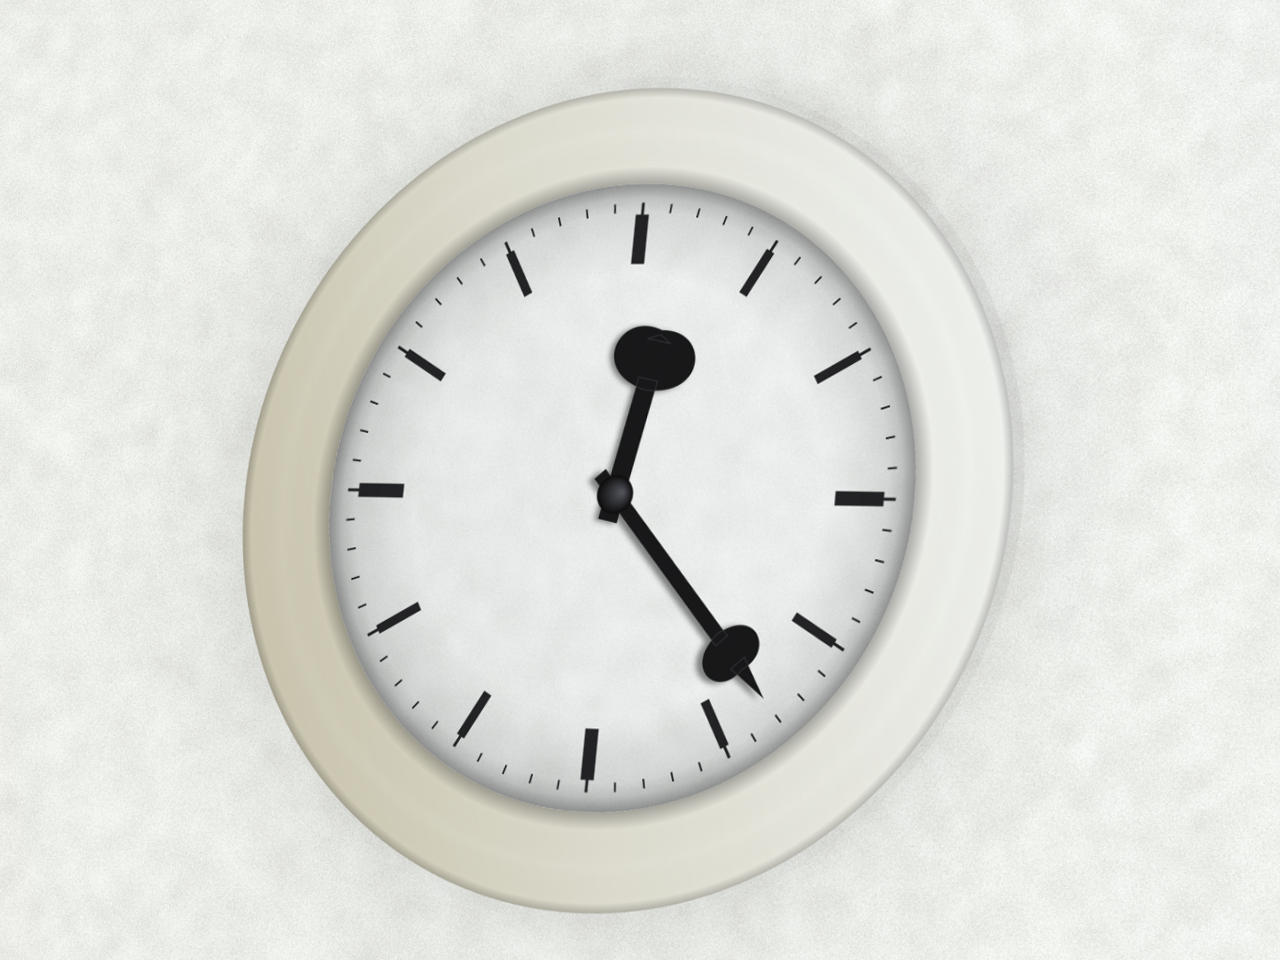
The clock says 12:23
